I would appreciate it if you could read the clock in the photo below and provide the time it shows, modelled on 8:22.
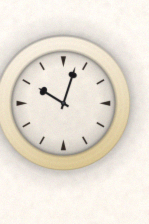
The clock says 10:03
